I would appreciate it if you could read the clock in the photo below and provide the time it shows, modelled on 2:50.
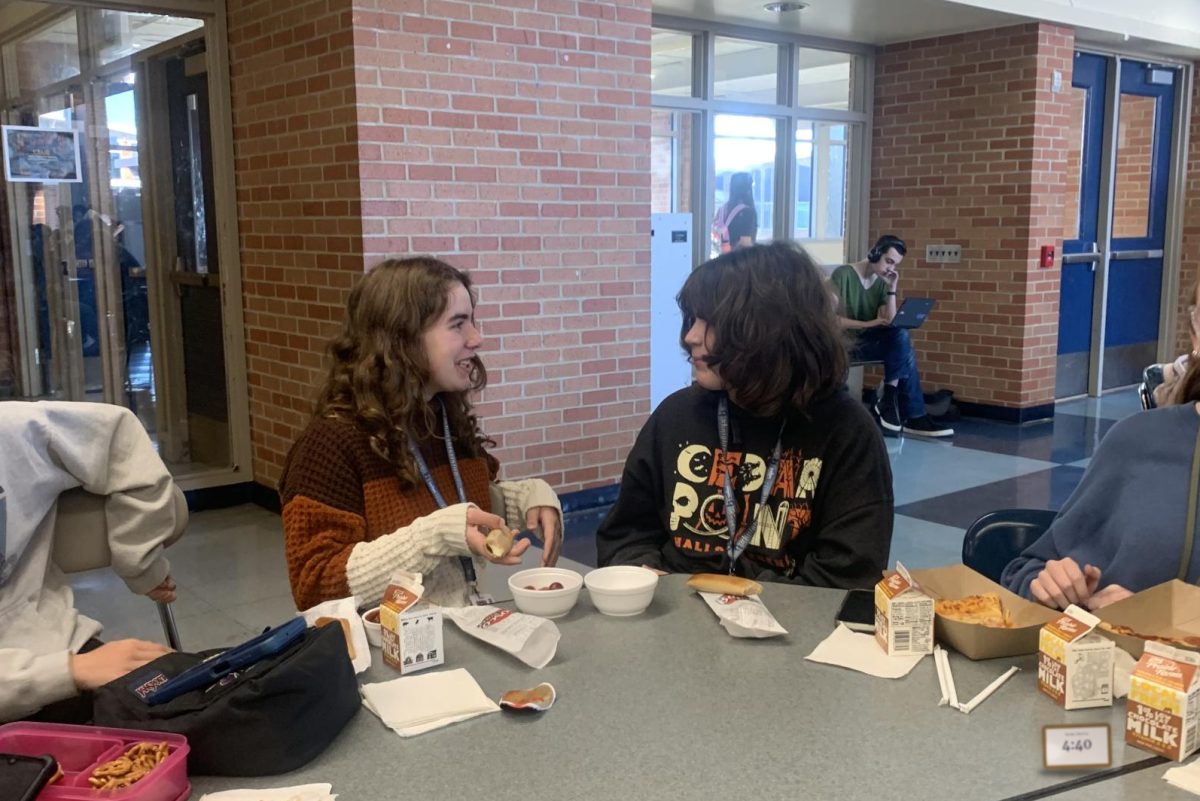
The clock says 4:40
